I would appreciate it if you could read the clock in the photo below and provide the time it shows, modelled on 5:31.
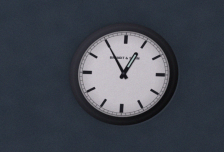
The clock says 12:55
